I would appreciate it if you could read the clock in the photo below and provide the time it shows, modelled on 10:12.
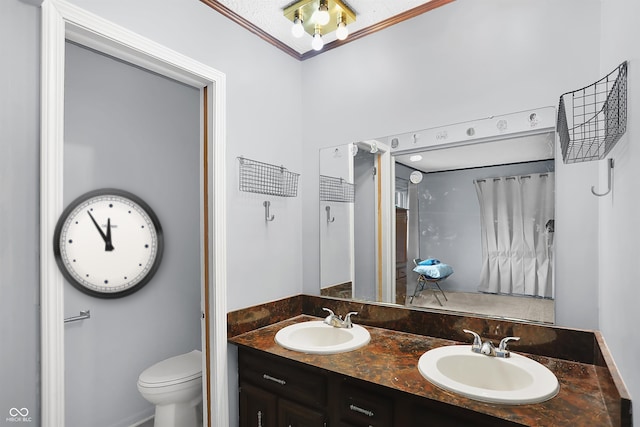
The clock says 11:54
